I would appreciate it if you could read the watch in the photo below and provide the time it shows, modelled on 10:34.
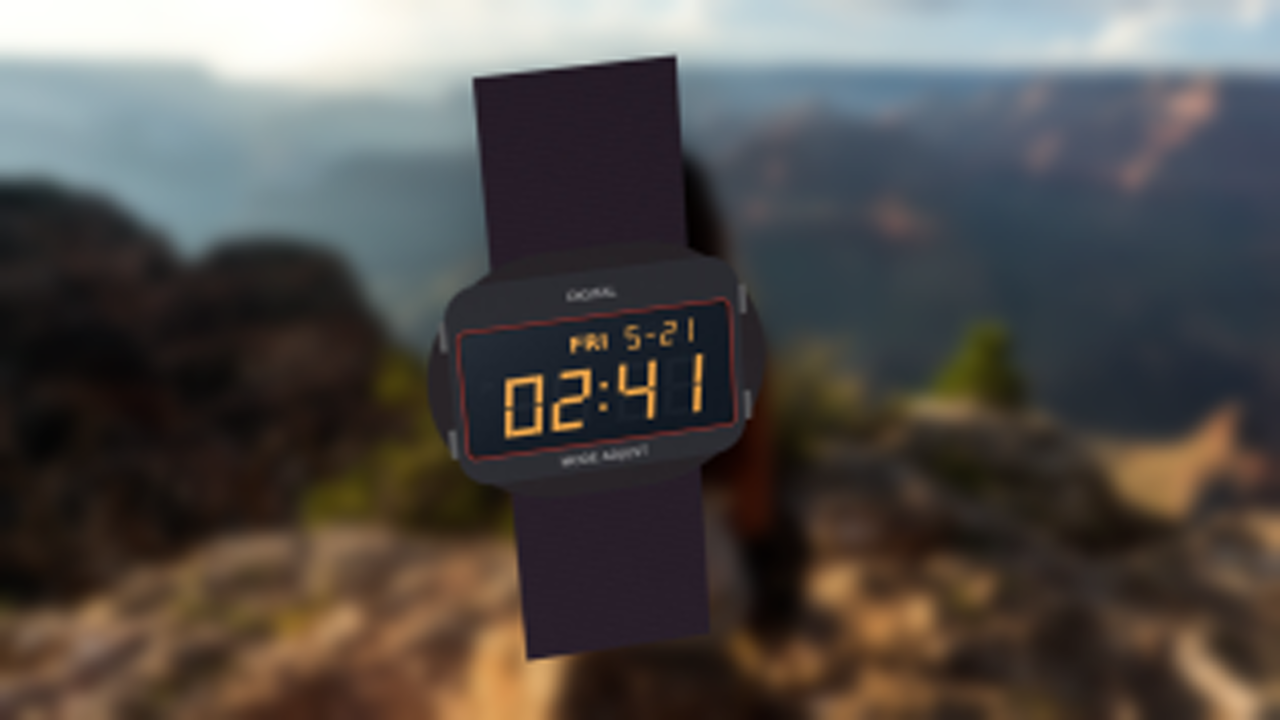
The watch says 2:41
